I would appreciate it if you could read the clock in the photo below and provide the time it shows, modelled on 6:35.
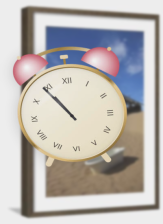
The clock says 10:54
